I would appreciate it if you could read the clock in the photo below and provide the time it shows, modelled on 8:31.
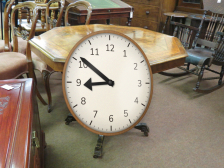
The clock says 8:51
